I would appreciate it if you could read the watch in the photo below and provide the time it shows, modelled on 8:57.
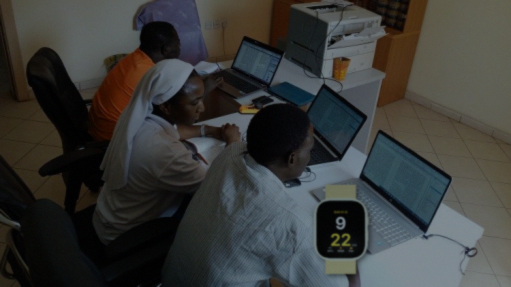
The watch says 9:22
